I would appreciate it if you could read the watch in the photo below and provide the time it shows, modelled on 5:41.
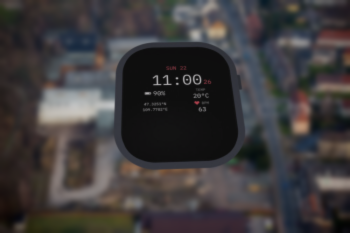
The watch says 11:00
